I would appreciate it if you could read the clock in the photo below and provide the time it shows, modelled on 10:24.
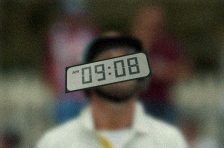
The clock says 9:08
